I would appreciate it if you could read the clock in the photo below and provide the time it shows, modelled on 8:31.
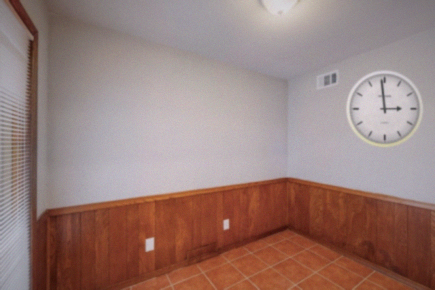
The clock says 2:59
